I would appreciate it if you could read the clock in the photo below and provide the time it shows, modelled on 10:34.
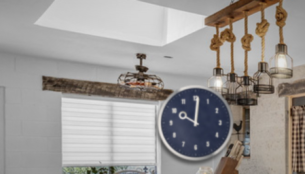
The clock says 10:01
